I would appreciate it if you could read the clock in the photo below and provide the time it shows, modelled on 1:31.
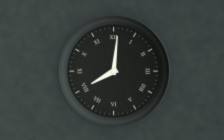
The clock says 8:01
